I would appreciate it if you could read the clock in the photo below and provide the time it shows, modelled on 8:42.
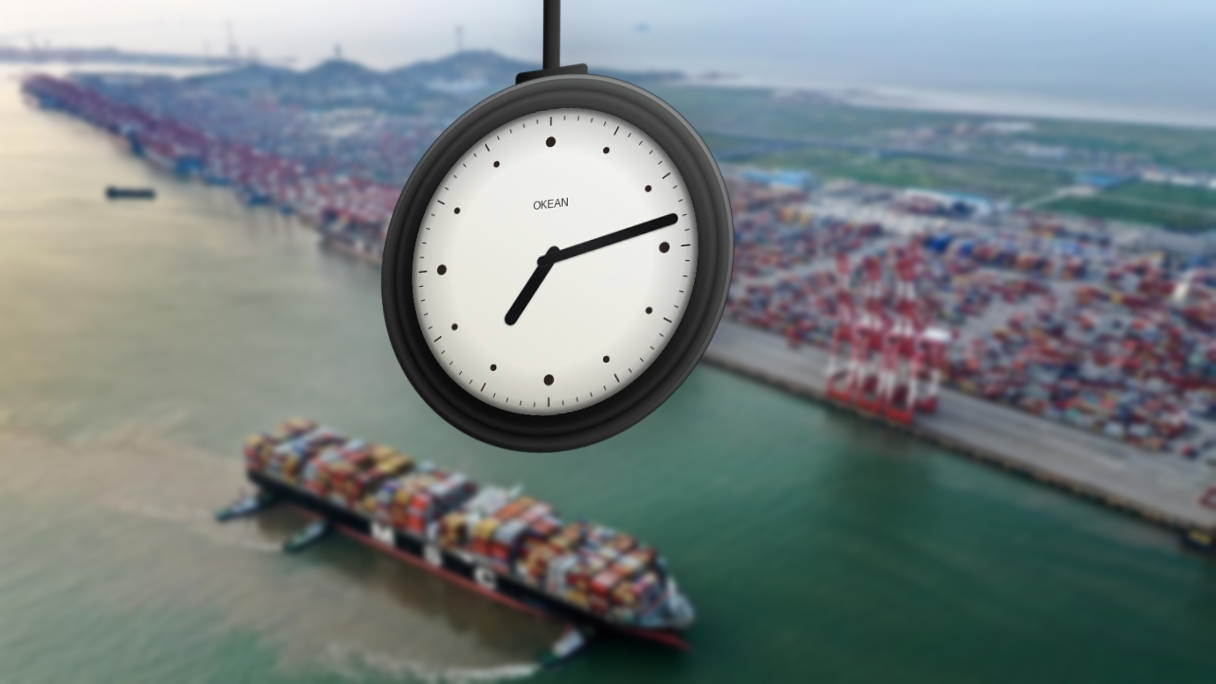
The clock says 7:13
